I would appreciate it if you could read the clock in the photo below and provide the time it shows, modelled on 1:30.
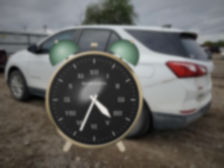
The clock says 4:34
